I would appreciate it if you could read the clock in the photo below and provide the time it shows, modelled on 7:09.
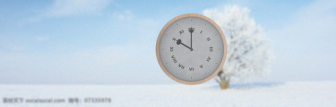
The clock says 10:00
